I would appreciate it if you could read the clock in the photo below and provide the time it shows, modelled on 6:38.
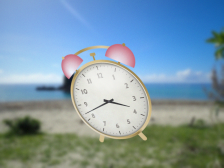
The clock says 3:42
